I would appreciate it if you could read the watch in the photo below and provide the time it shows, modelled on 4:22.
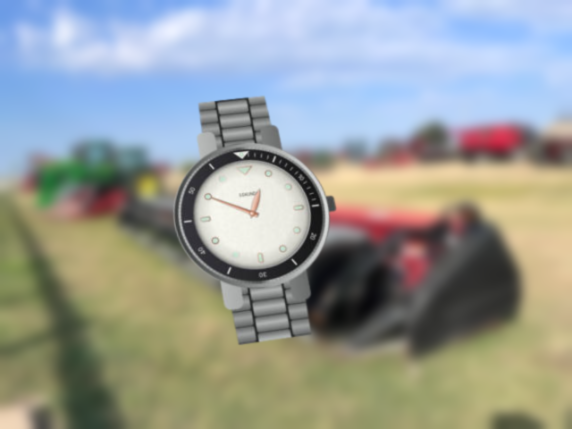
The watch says 12:50
